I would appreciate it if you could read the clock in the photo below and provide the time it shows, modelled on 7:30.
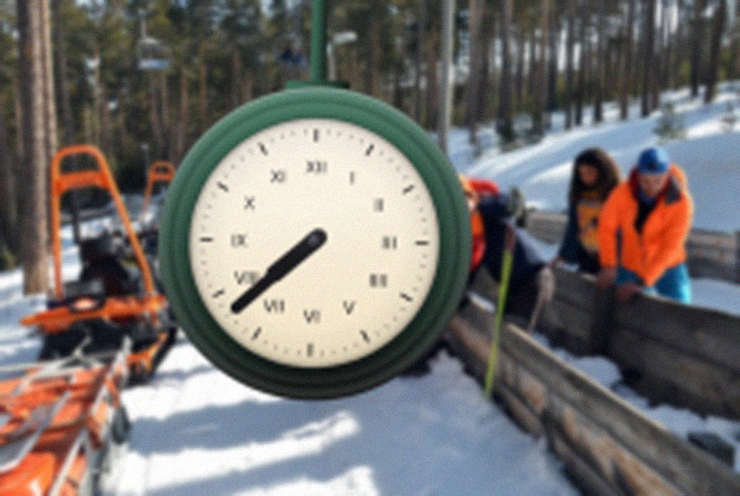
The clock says 7:38
